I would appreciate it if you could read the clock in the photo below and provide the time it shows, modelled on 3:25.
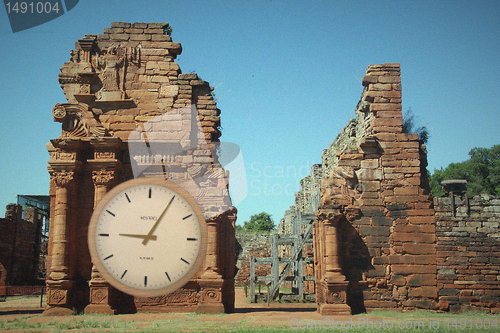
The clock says 9:05
